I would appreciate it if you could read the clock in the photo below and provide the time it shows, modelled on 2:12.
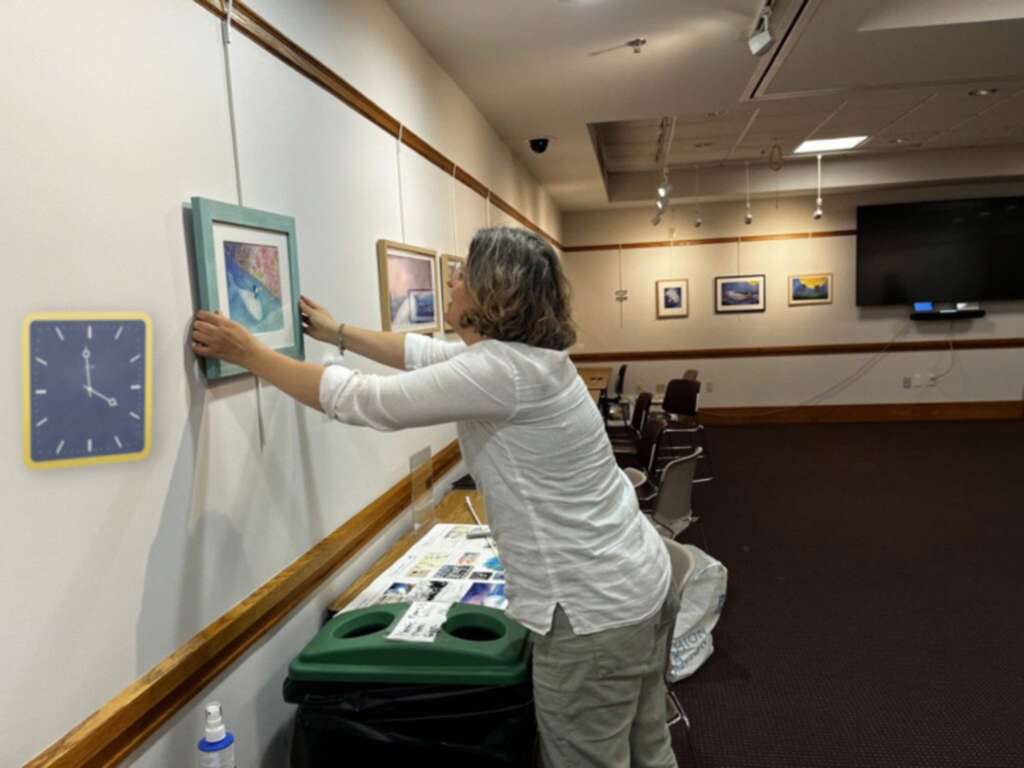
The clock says 3:59
